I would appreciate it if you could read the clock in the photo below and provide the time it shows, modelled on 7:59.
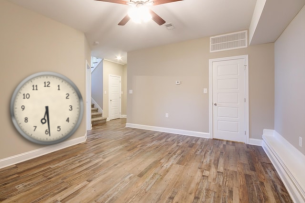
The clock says 6:29
